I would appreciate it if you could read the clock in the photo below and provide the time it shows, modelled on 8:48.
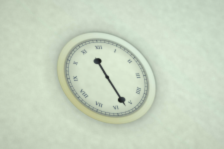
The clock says 11:27
